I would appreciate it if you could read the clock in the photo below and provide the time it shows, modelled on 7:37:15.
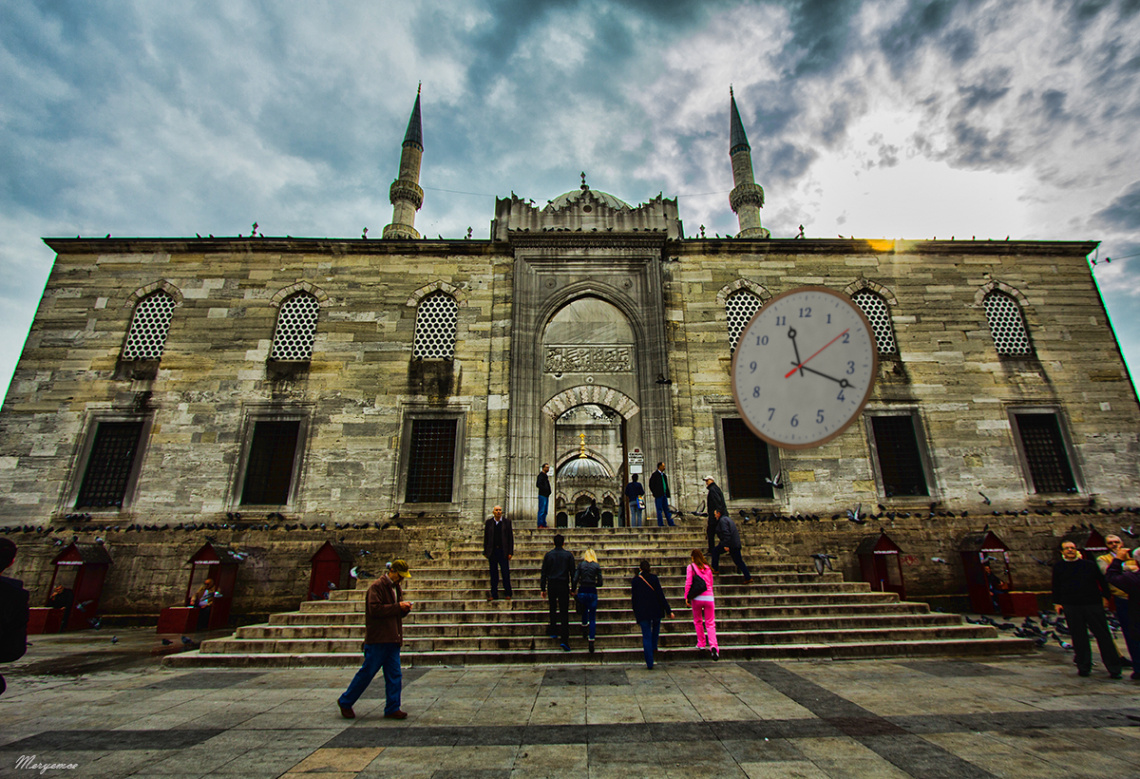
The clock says 11:18:09
